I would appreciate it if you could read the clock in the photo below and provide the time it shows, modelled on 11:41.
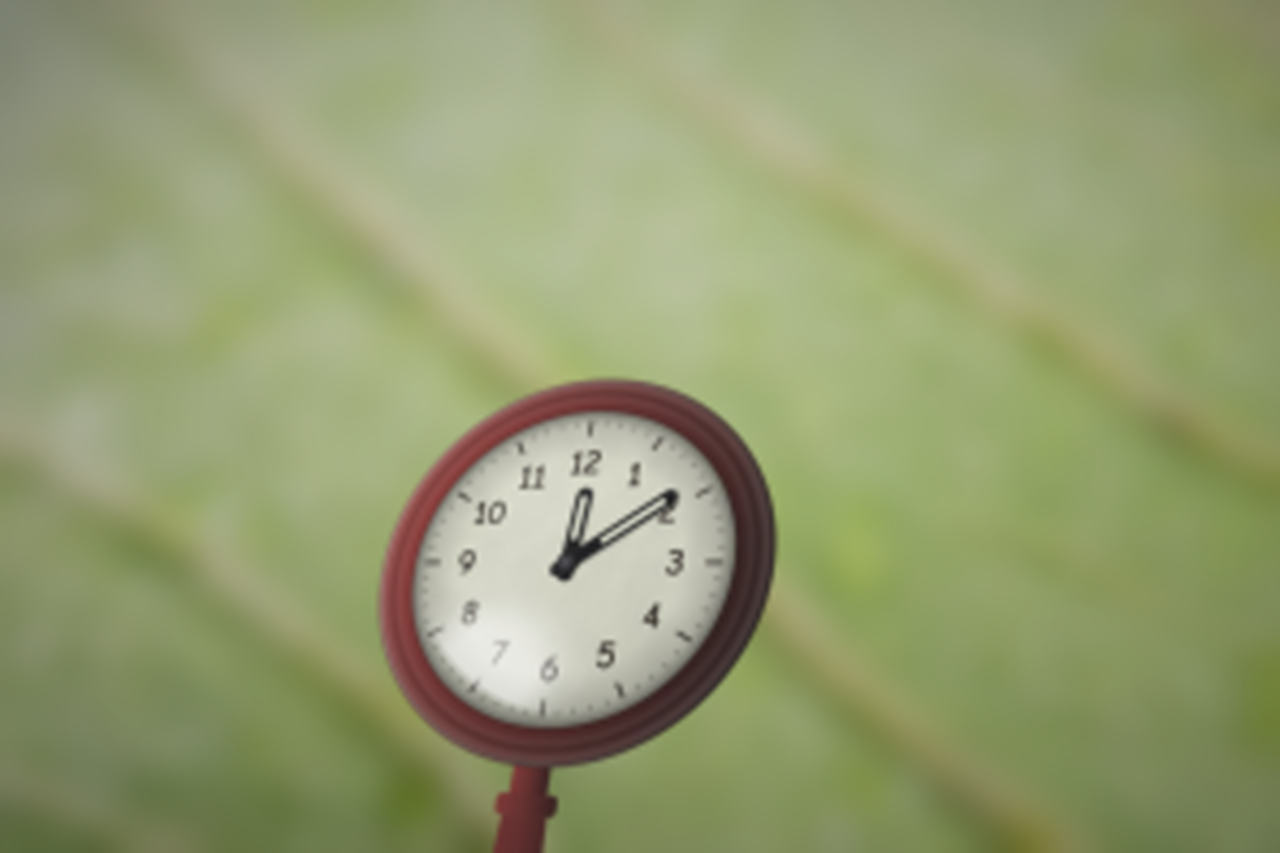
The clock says 12:09
